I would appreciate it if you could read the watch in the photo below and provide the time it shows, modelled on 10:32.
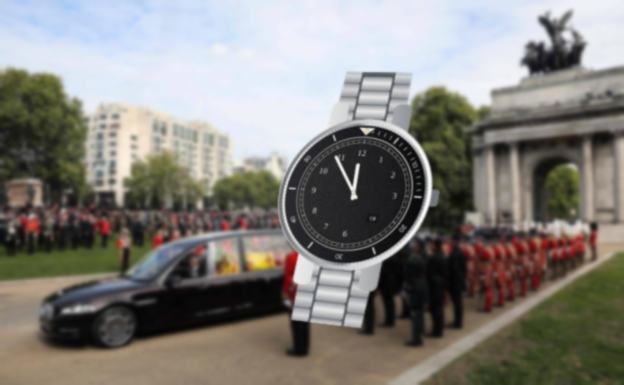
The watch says 11:54
